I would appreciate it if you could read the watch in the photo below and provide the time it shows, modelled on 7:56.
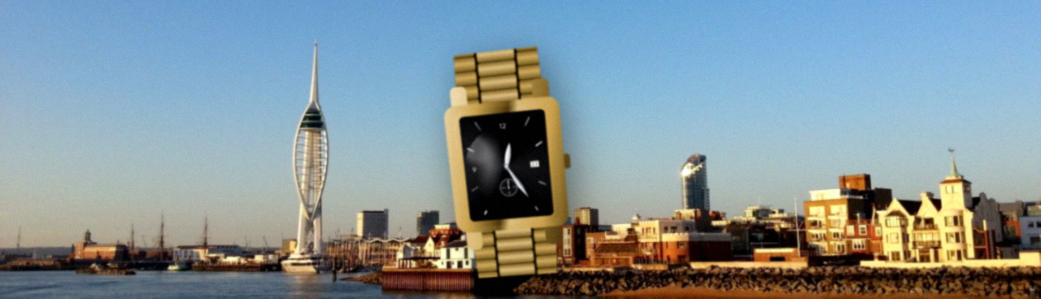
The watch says 12:25
